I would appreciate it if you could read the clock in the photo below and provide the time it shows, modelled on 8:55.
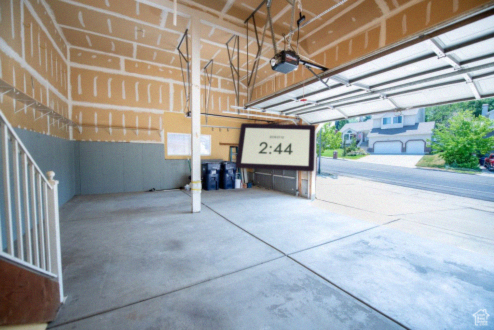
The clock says 2:44
